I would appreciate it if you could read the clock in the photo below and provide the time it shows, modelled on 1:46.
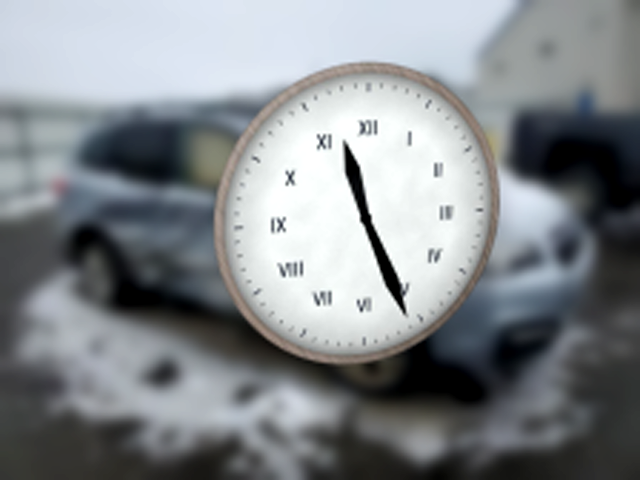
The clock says 11:26
